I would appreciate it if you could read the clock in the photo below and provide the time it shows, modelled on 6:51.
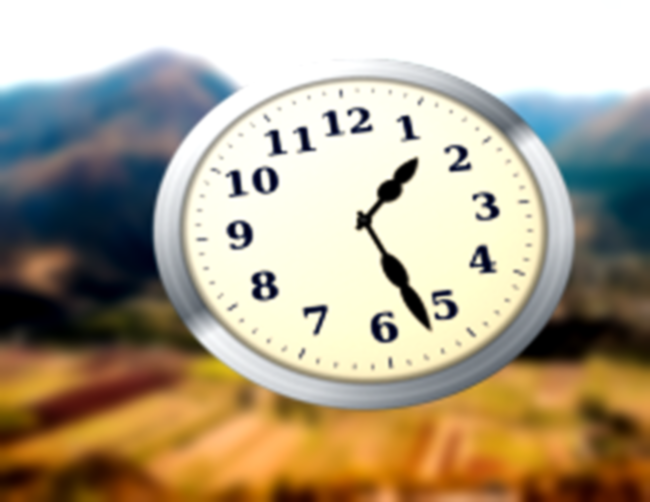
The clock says 1:27
